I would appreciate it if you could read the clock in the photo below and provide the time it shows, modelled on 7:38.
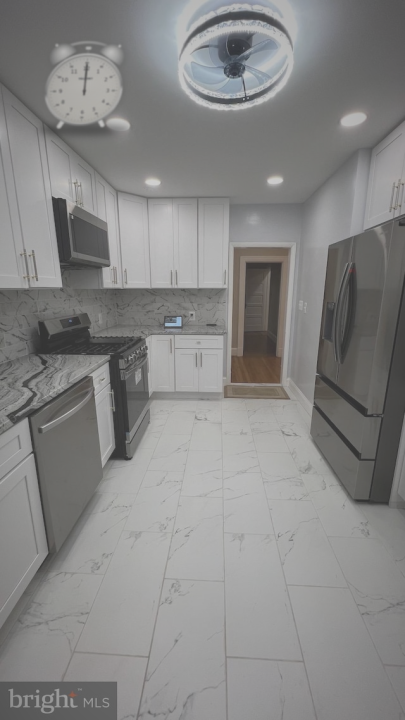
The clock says 12:00
